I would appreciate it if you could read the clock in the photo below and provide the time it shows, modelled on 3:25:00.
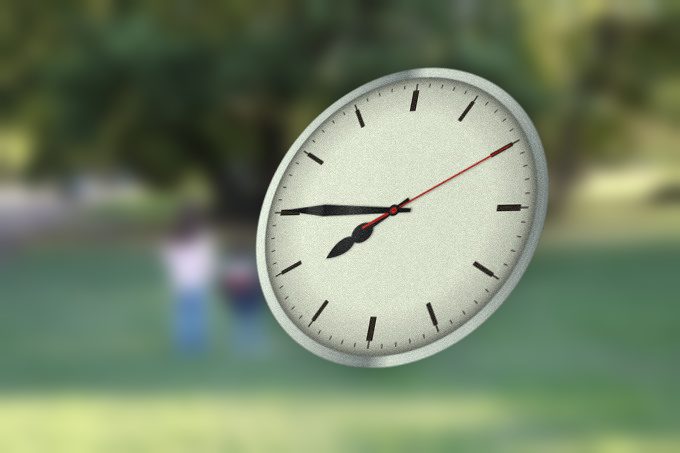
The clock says 7:45:10
